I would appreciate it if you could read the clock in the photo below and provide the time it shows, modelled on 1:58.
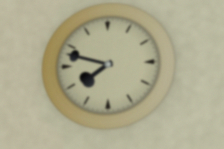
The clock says 7:48
